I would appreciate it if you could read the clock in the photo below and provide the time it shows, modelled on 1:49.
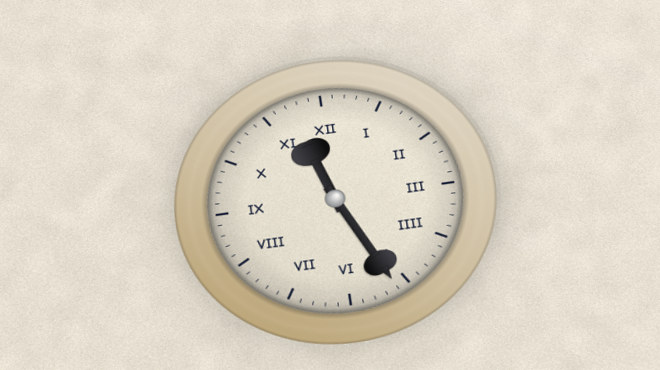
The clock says 11:26
